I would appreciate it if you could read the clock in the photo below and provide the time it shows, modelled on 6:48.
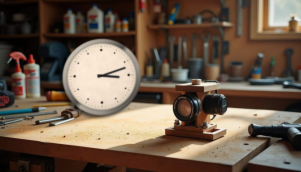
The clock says 3:12
